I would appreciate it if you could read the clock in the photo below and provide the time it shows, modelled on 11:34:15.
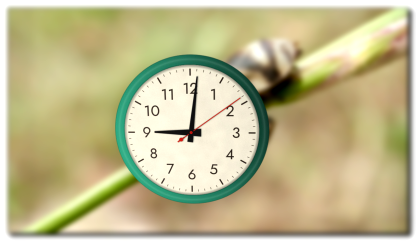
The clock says 9:01:09
